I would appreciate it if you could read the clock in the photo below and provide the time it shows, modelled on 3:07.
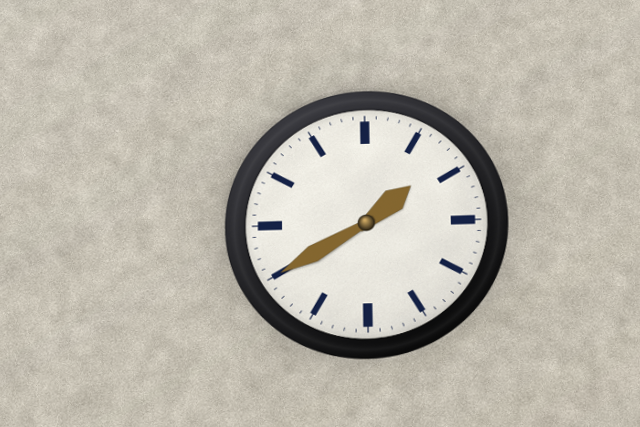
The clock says 1:40
